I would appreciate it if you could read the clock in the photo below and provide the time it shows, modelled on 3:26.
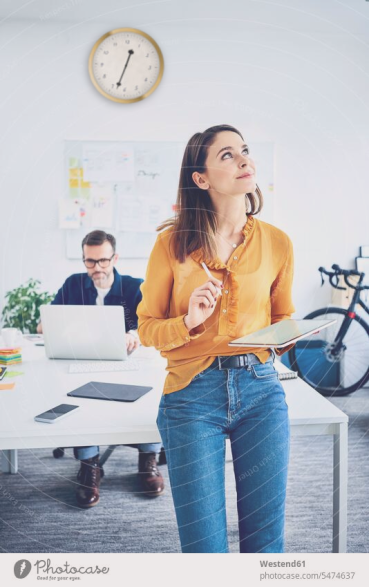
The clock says 12:33
